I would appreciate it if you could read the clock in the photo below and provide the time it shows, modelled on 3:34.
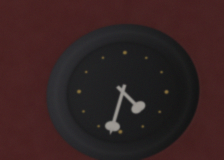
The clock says 4:32
